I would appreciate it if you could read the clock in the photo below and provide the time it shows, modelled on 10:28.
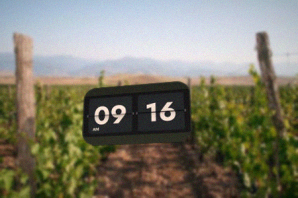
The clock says 9:16
